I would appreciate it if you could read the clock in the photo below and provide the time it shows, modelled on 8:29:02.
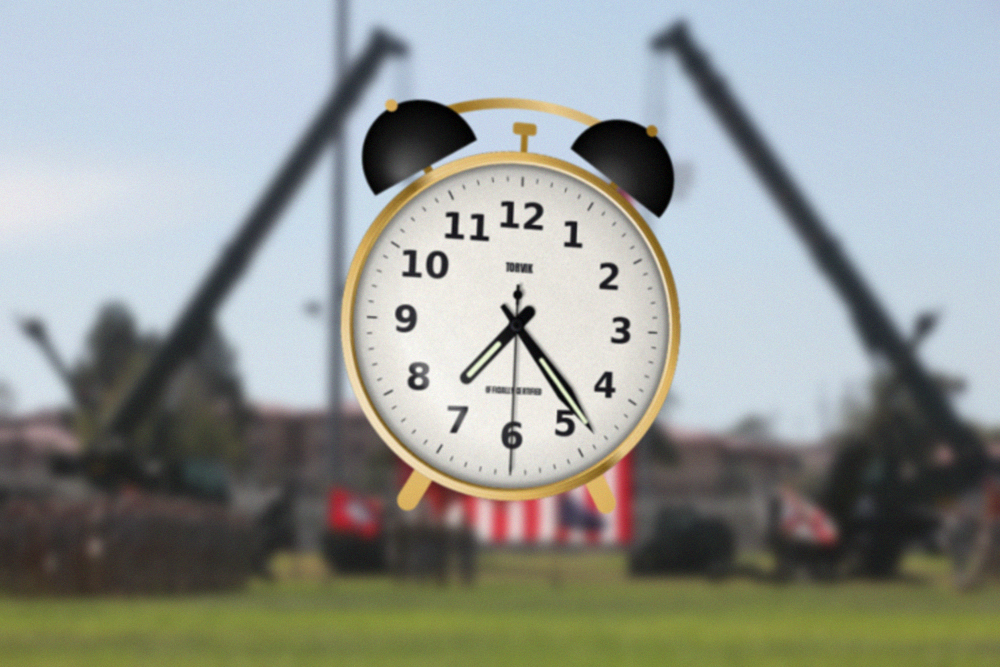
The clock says 7:23:30
